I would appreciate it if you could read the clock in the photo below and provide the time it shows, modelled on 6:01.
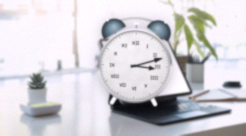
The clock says 3:12
